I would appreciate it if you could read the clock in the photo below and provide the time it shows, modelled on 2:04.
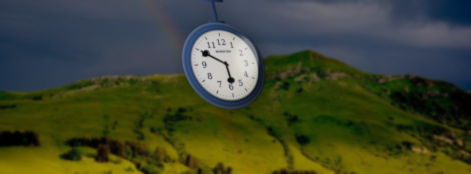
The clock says 5:50
